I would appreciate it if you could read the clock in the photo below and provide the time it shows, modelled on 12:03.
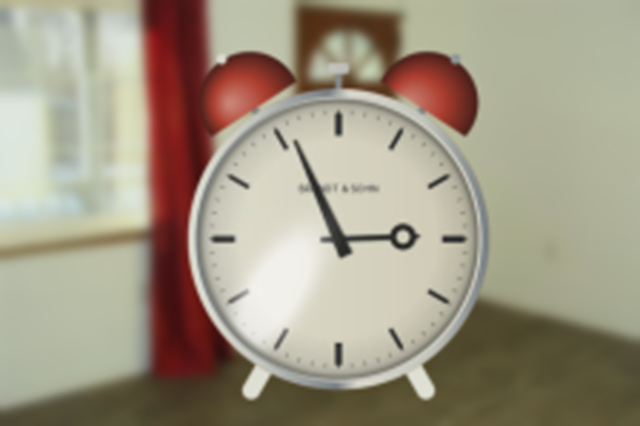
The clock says 2:56
